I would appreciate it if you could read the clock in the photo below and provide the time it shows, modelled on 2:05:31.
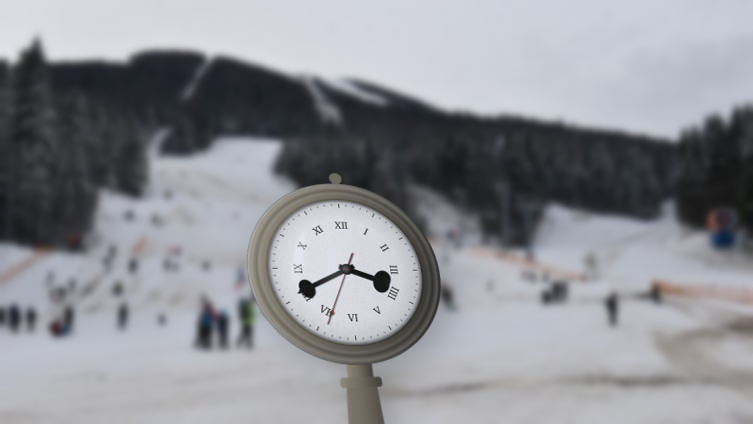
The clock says 3:40:34
